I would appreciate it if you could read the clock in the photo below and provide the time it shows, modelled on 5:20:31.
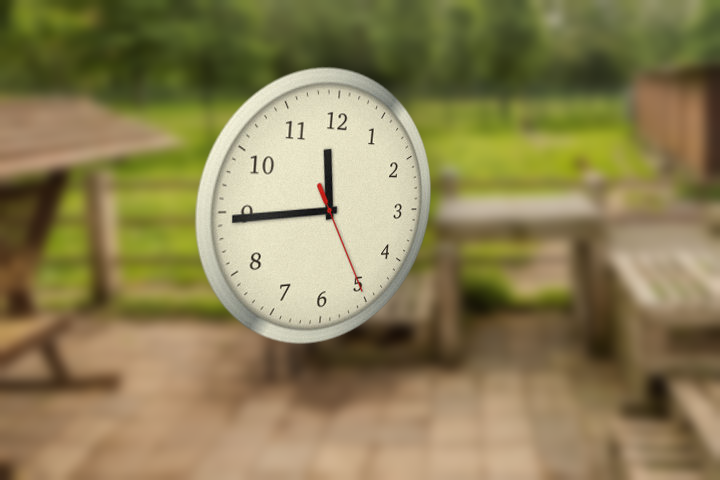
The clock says 11:44:25
